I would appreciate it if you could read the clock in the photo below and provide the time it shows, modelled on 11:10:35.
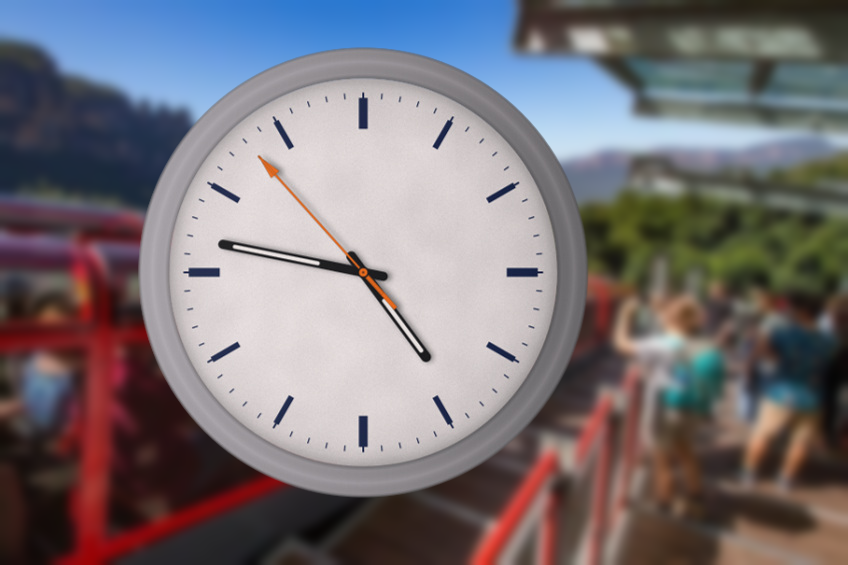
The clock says 4:46:53
